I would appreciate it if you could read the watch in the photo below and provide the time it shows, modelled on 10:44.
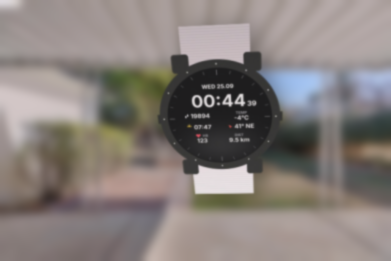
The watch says 0:44
